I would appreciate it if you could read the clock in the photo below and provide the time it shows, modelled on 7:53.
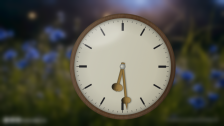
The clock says 6:29
